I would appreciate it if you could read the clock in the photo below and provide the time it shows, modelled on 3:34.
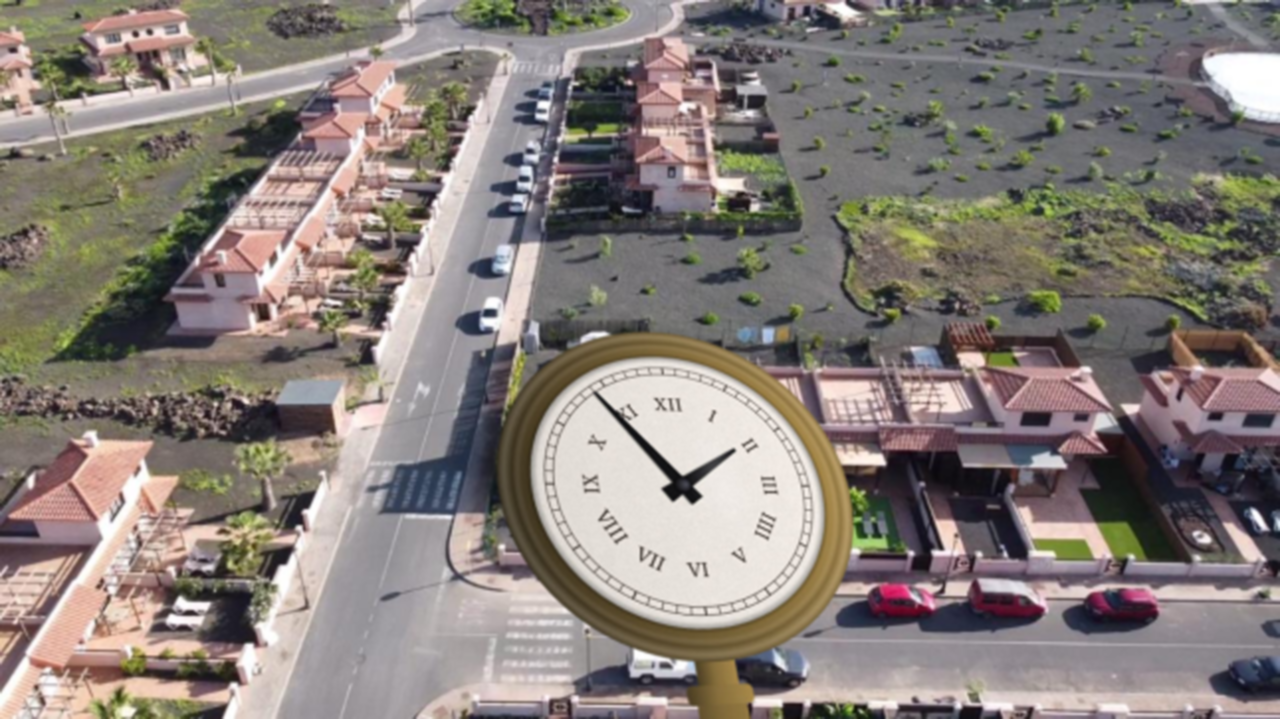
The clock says 1:54
